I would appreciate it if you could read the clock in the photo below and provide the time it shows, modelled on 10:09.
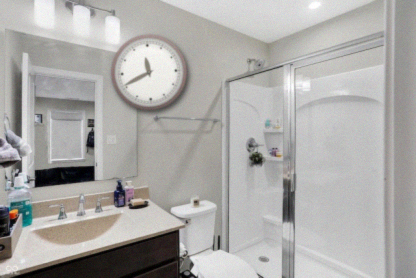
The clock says 11:41
